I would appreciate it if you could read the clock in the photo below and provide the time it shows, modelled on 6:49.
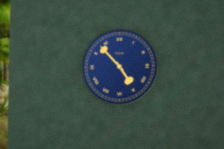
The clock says 4:53
